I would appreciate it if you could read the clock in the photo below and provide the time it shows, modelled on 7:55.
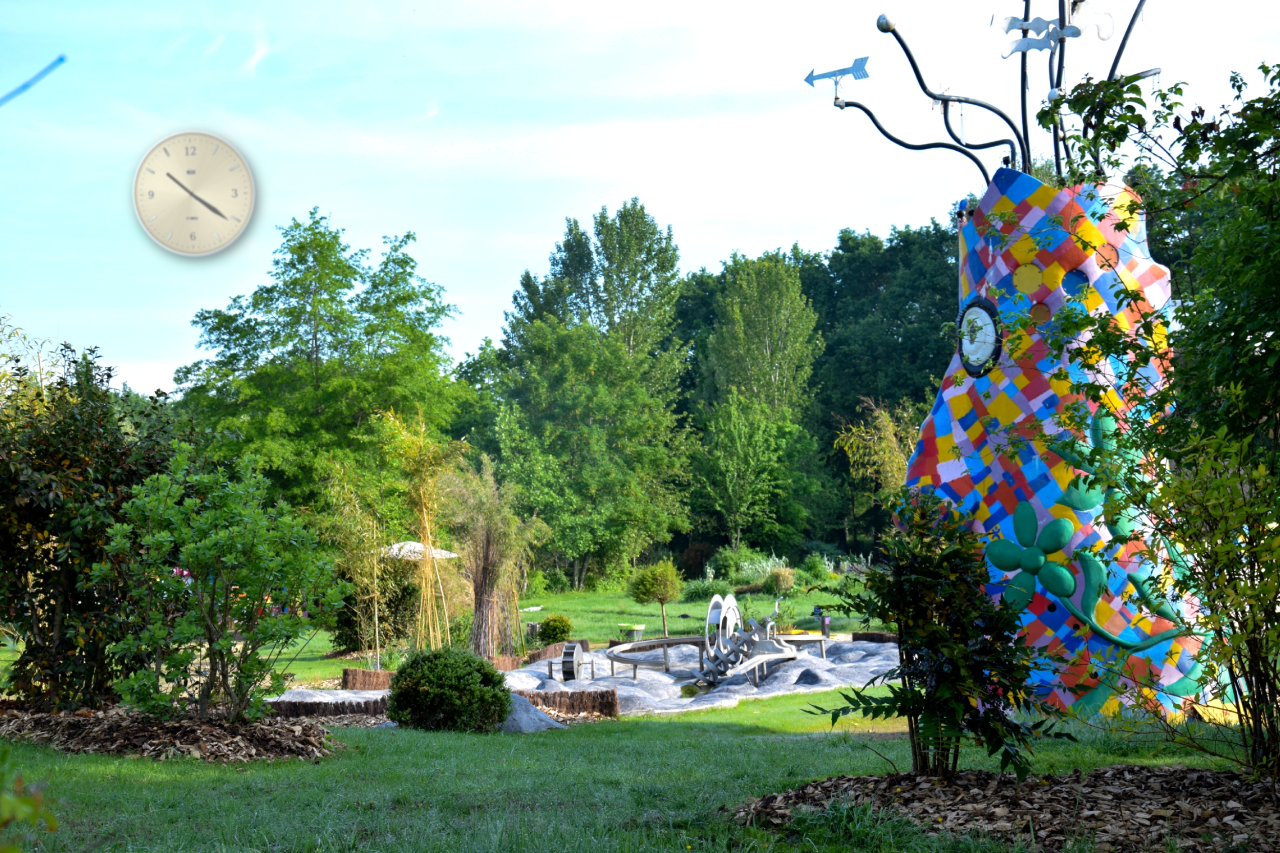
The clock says 10:21
